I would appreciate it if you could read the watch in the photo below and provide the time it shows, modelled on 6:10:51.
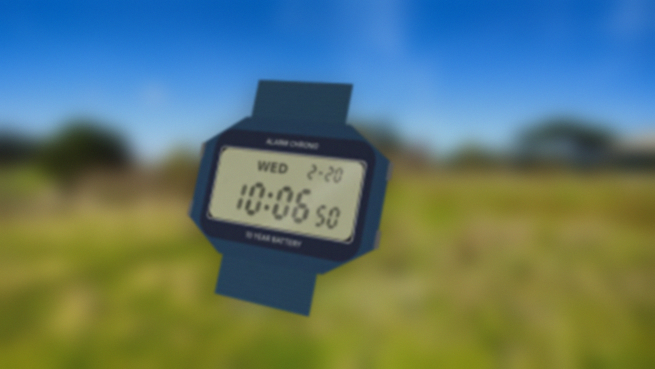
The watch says 10:06:50
